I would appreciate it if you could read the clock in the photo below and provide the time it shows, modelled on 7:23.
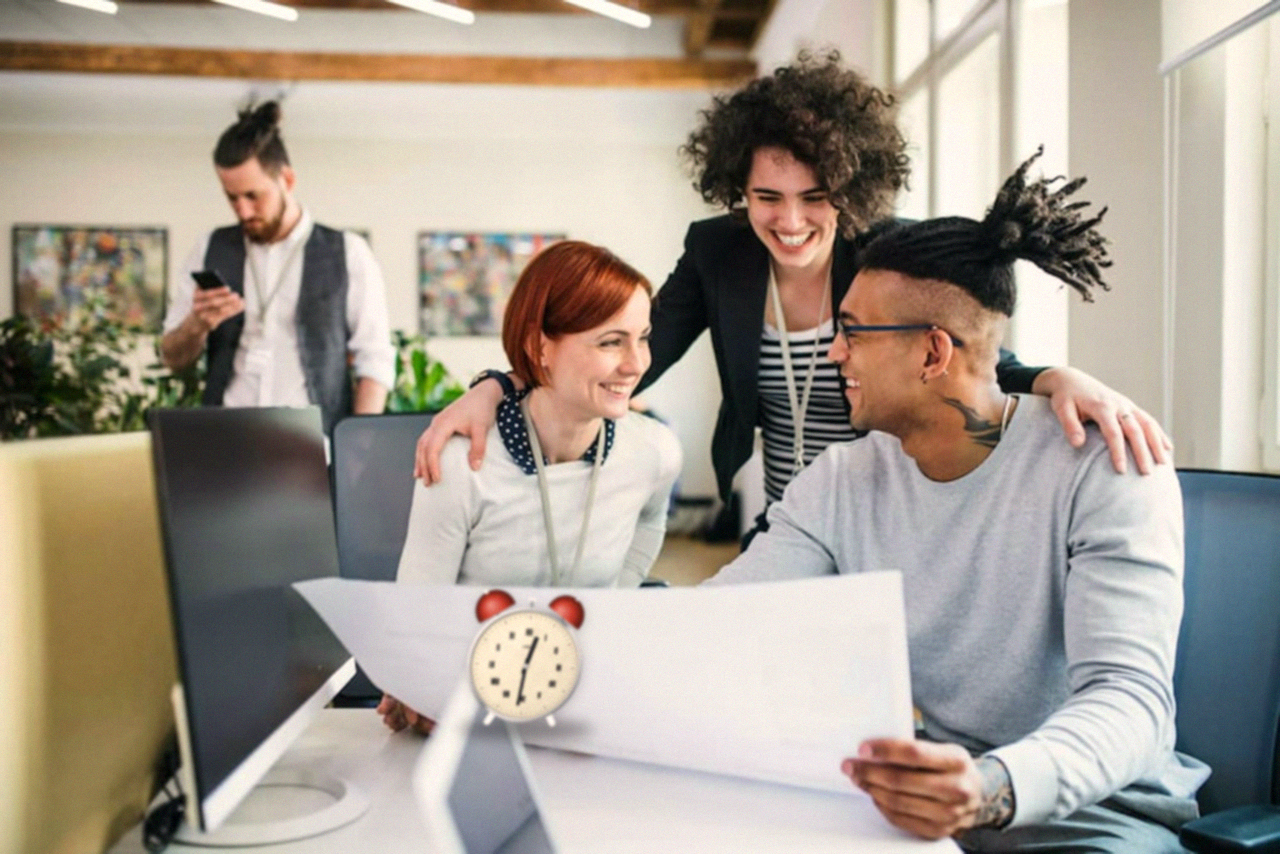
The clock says 12:31
